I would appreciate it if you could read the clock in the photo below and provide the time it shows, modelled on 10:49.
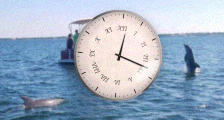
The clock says 12:18
